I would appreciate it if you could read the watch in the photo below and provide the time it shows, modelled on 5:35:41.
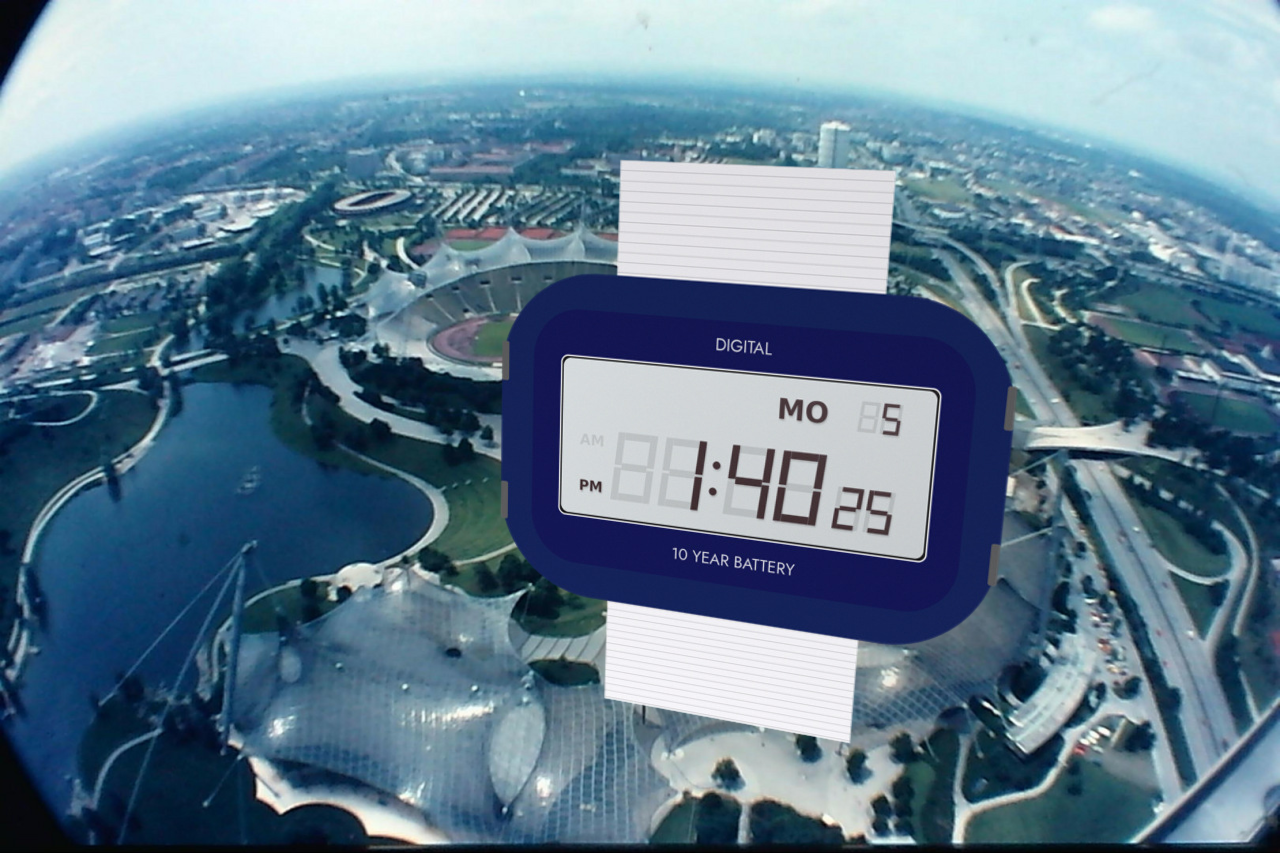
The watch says 1:40:25
